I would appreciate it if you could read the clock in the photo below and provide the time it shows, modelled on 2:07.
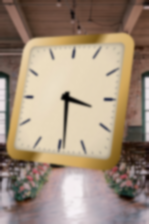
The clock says 3:29
